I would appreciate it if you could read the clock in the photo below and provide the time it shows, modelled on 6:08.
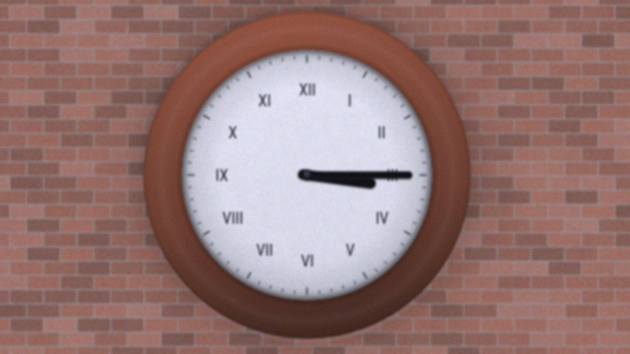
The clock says 3:15
